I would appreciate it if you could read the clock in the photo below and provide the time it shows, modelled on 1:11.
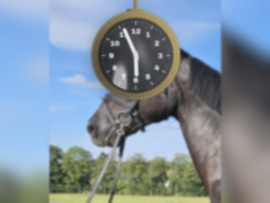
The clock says 5:56
